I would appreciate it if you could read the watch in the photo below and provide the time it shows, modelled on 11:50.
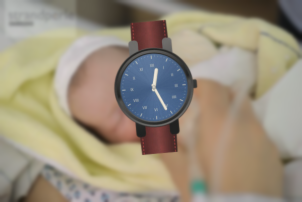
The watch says 12:26
